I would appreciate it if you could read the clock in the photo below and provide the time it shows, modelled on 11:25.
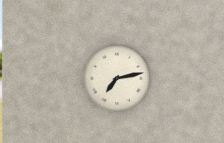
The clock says 7:13
